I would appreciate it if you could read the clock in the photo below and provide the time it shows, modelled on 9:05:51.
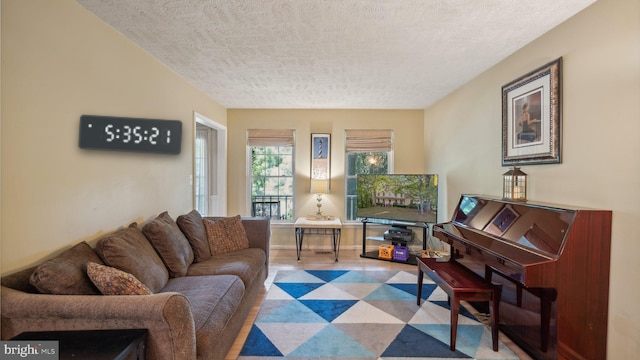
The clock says 5:35:21
